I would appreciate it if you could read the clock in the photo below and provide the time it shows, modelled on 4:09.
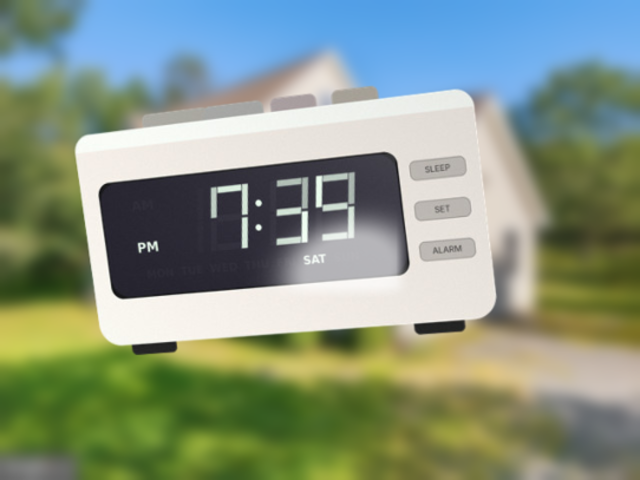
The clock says 7:39
